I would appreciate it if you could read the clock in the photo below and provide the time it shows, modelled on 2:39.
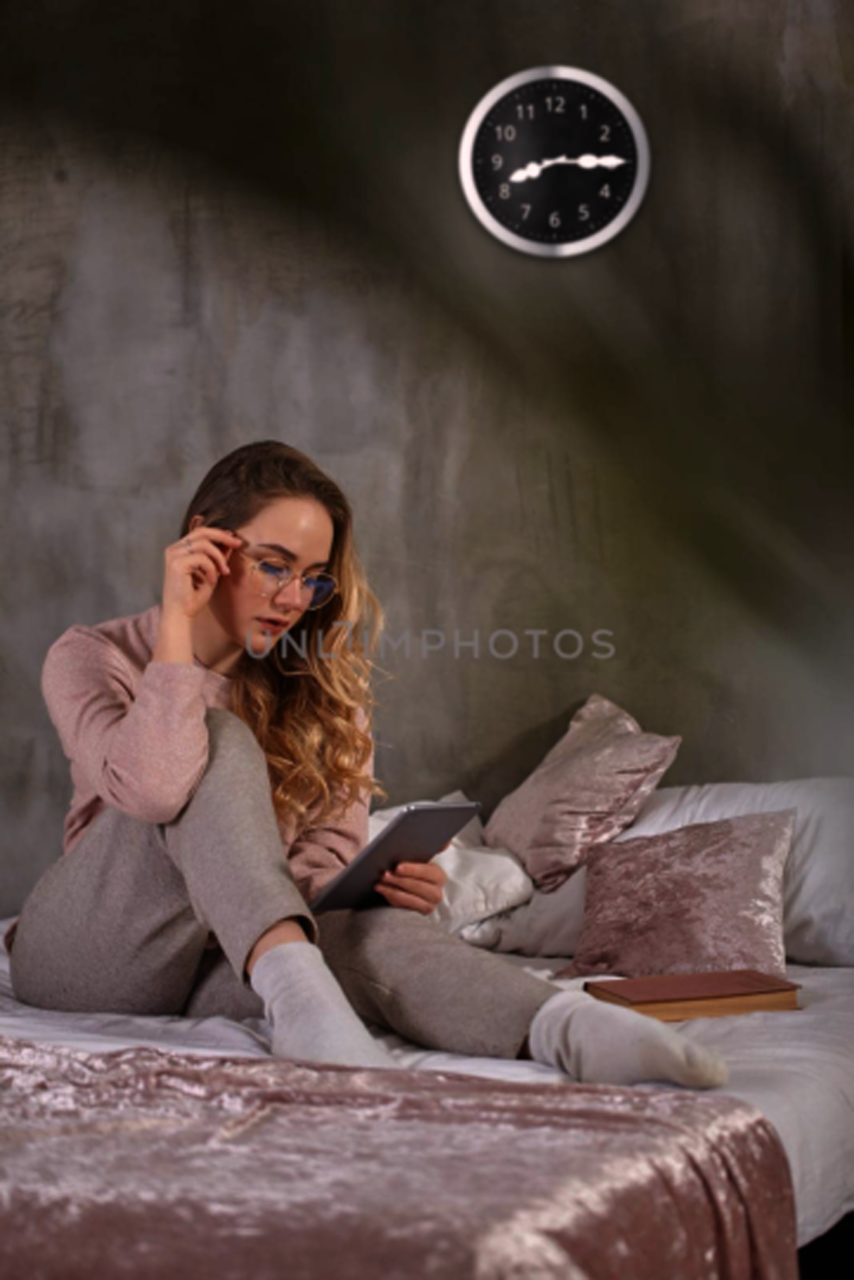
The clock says 8:15
